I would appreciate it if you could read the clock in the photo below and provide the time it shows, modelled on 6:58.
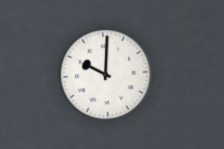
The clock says 10:01
